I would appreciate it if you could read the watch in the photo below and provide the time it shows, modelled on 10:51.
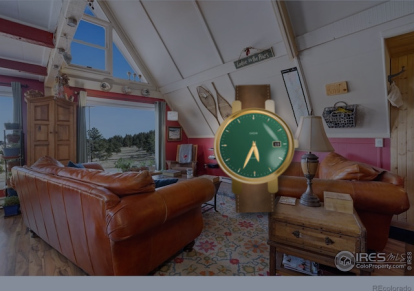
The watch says 5:34
